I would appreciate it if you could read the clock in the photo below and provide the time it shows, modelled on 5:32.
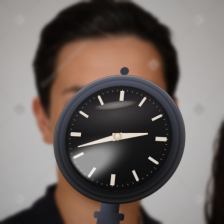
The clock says 2:42
